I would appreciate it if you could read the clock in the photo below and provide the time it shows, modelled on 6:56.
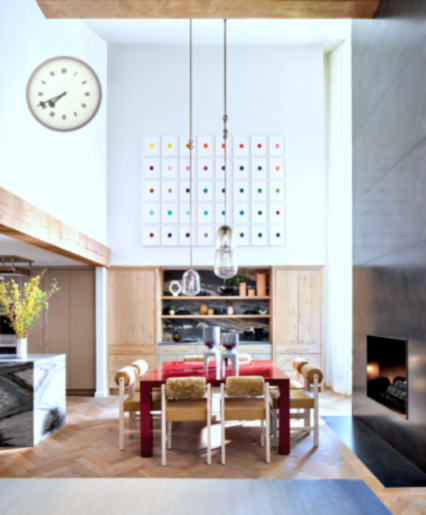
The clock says 7:41
